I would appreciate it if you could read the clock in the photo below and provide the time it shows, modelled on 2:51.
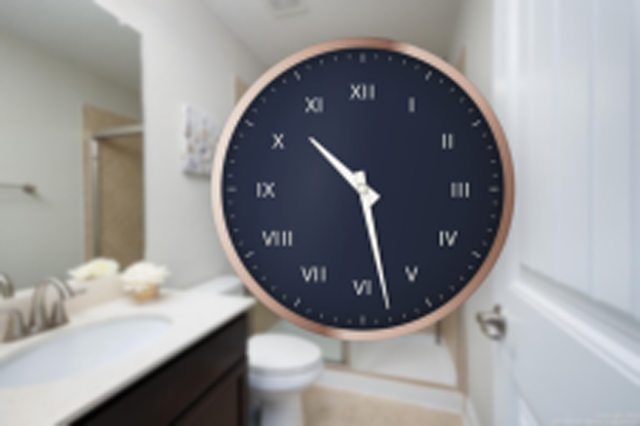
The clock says 10:28
